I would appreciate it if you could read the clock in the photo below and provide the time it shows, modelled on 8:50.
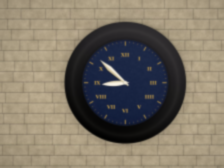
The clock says 8:52
